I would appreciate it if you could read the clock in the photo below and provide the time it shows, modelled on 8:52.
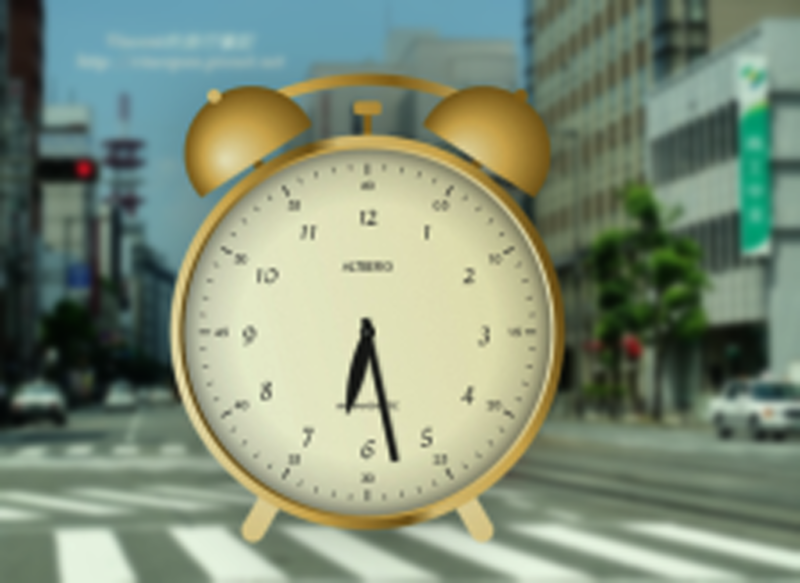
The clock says 6:28
